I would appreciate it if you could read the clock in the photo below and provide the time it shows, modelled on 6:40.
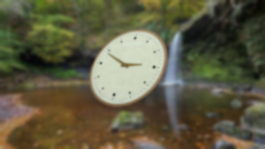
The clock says 2:49
